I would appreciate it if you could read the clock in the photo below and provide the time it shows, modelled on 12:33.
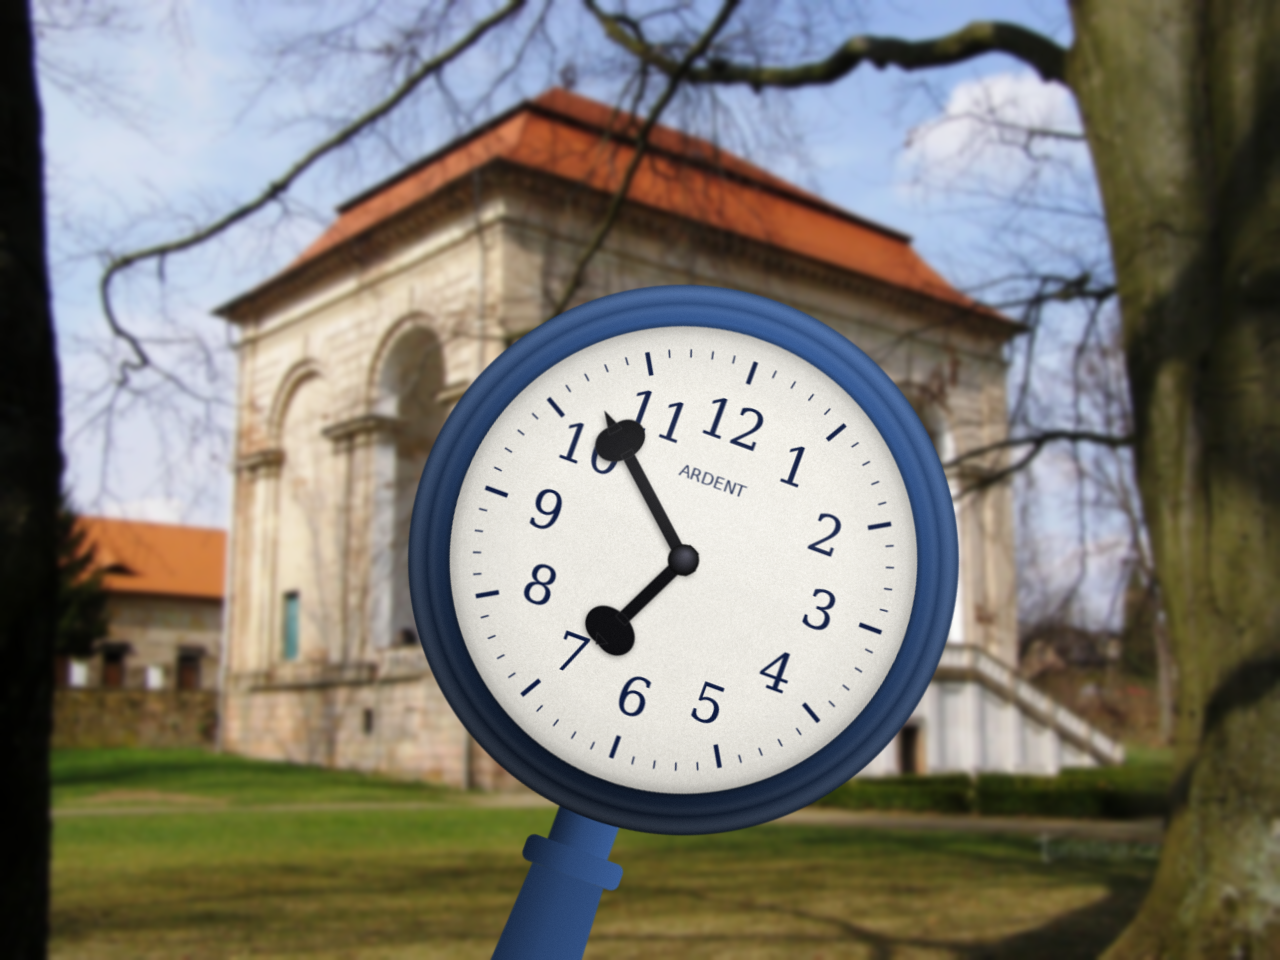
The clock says 6:52
